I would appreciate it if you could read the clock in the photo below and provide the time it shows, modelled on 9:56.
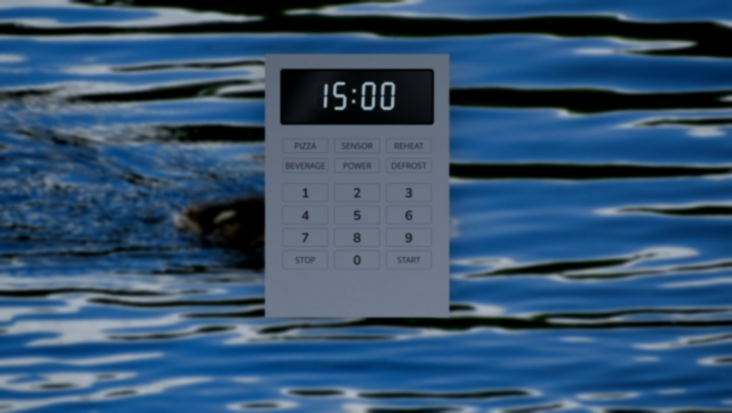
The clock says 15:00
